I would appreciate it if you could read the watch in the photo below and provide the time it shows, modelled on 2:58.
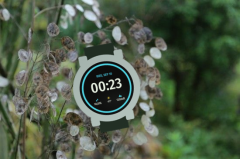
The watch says 0:23
